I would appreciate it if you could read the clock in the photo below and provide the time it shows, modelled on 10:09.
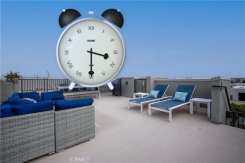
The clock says 3:30
